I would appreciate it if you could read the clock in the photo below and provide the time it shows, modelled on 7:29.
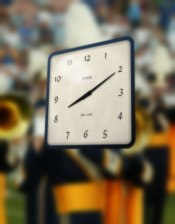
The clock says 8:10
